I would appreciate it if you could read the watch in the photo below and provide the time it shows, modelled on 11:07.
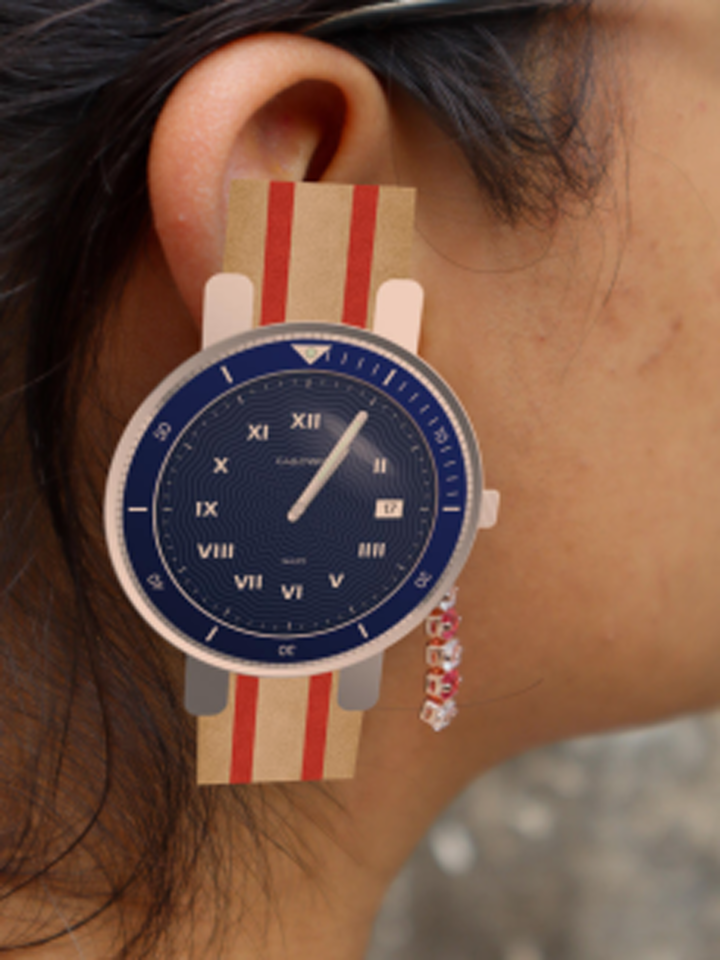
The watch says 1:05
